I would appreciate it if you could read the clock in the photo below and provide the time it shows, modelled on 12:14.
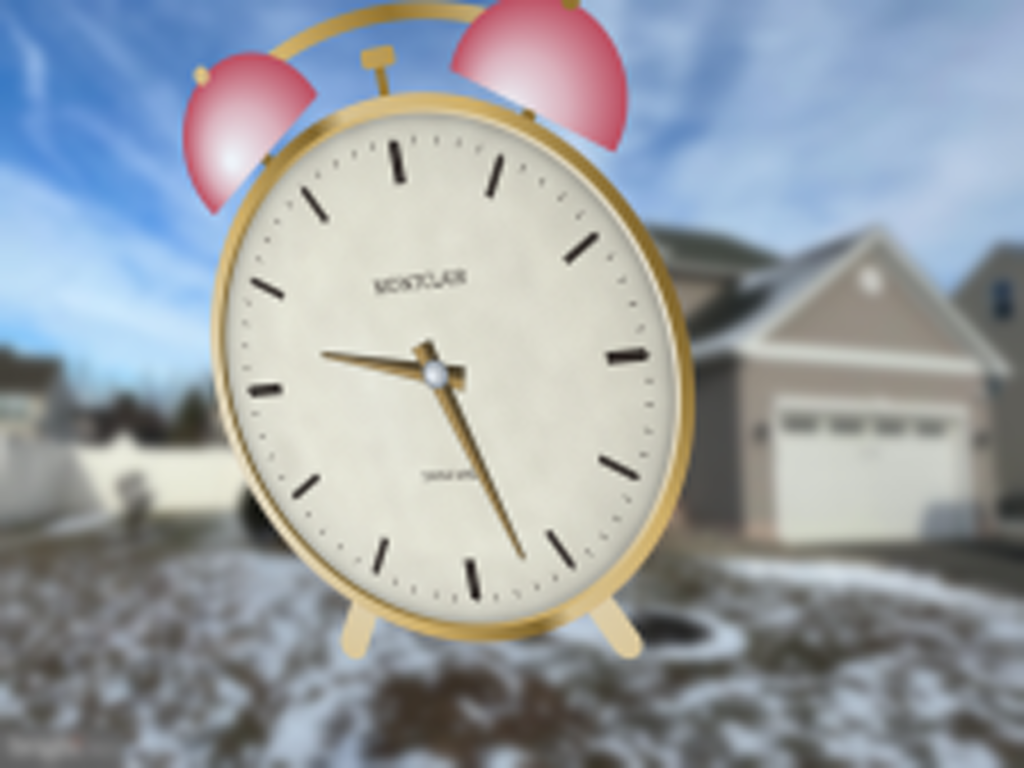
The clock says 9:27
